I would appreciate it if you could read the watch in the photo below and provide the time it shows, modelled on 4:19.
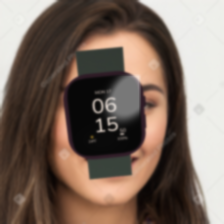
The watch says 6:15
